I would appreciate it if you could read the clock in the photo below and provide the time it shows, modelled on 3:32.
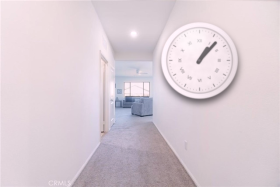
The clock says 1:07
